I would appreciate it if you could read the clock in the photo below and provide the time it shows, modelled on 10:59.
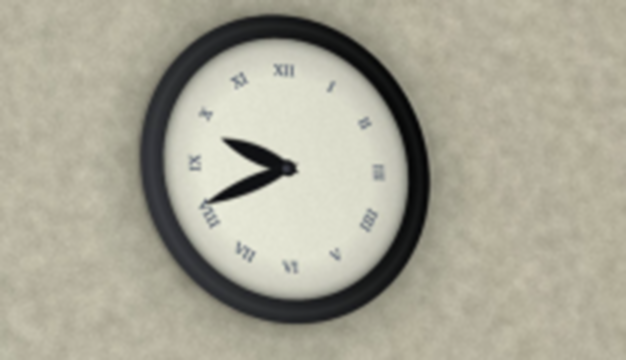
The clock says 9:41
